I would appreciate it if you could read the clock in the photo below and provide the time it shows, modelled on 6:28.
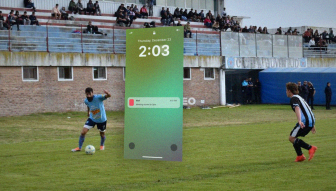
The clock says 2:03
